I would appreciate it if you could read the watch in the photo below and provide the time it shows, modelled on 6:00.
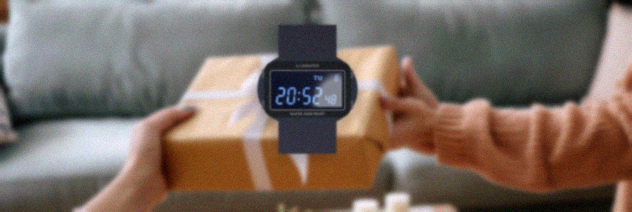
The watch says 20:52
